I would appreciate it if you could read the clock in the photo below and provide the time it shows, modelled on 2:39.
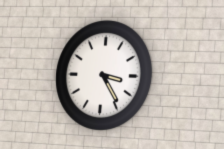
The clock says 3:24
